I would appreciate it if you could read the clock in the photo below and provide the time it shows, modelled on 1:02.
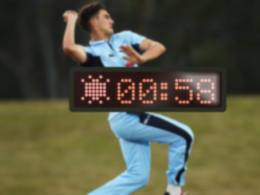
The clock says 0:58
